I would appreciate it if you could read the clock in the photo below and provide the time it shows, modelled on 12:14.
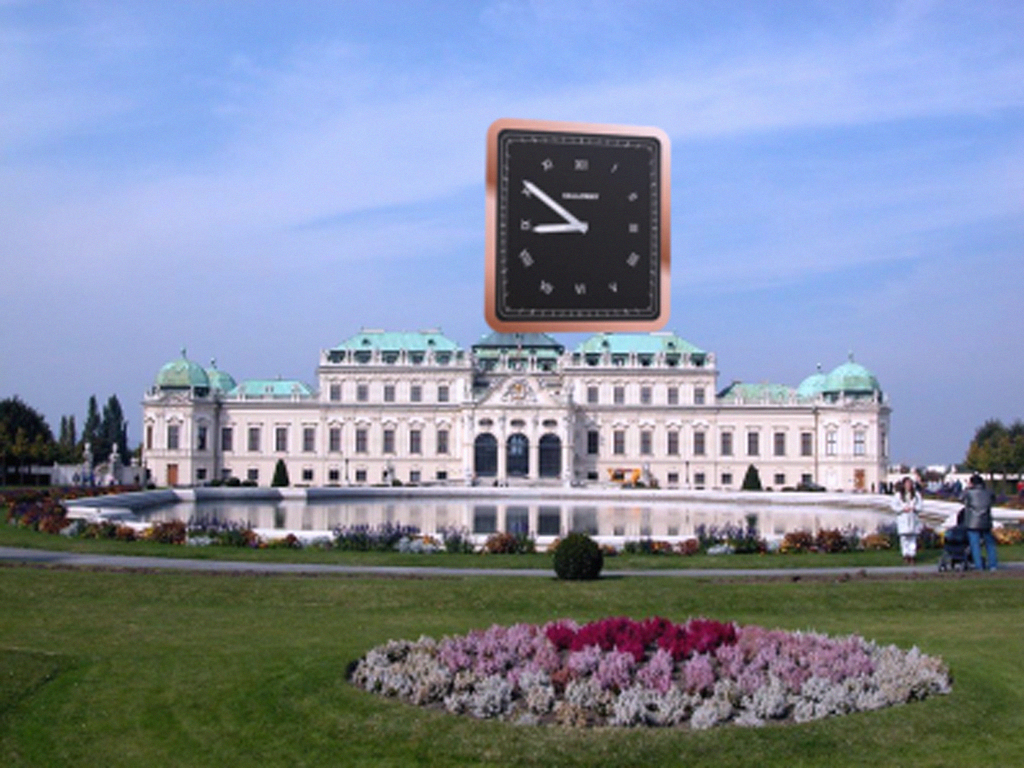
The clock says 8:51
